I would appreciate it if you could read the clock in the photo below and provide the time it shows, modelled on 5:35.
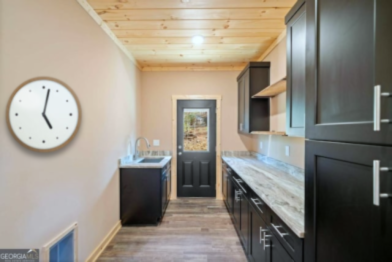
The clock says 5:02
